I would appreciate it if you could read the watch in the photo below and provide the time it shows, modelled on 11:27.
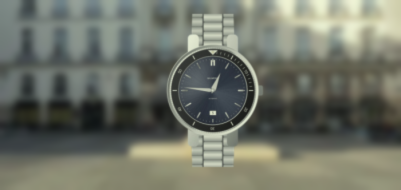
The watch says 12:46
